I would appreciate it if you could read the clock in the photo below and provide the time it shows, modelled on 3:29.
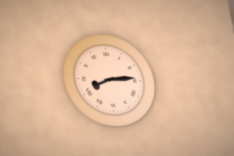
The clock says 8:14
